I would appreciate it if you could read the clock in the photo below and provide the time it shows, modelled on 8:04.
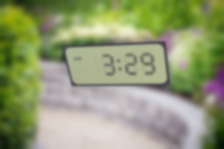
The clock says 3:29
